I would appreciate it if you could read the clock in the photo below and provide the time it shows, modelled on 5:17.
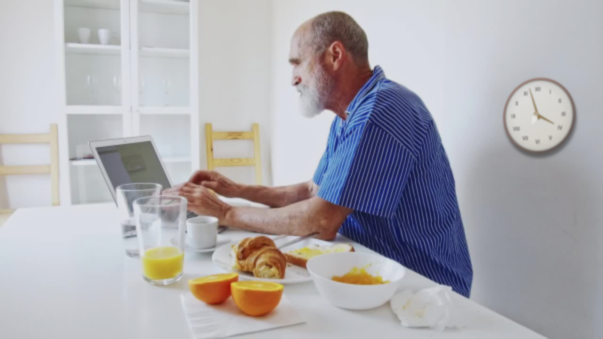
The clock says 3:57
